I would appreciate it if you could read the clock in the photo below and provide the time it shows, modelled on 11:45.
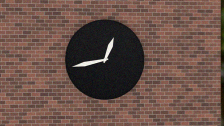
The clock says 12:43
